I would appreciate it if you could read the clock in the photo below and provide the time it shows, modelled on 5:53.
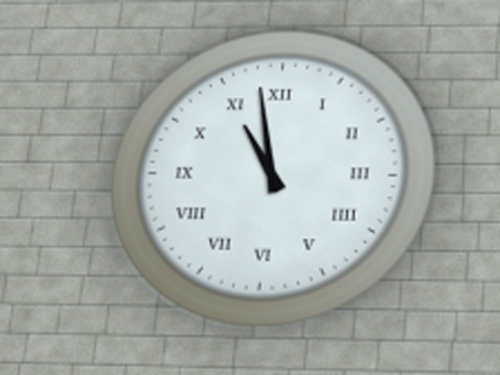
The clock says 10:58
